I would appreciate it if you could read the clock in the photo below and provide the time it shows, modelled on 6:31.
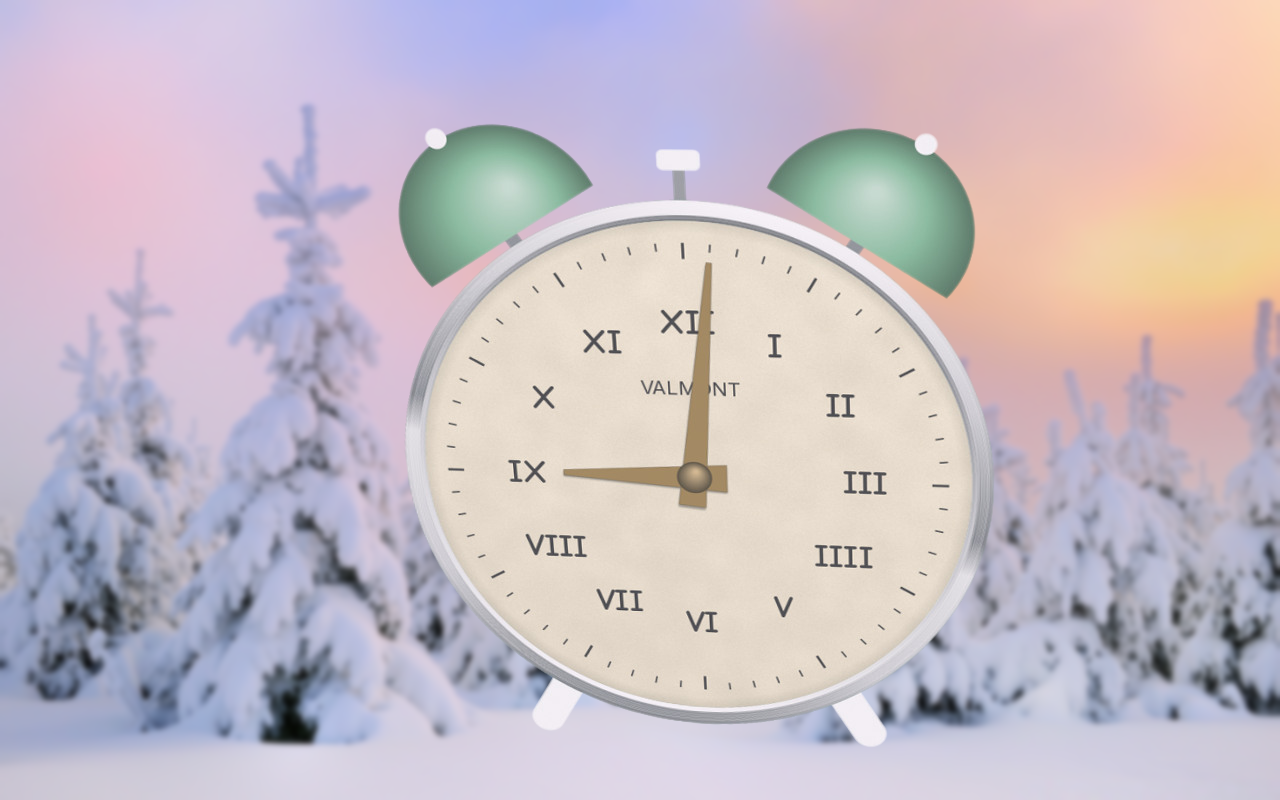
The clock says 9:01
